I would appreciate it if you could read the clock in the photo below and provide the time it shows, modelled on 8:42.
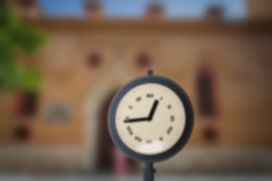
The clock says 12:44
